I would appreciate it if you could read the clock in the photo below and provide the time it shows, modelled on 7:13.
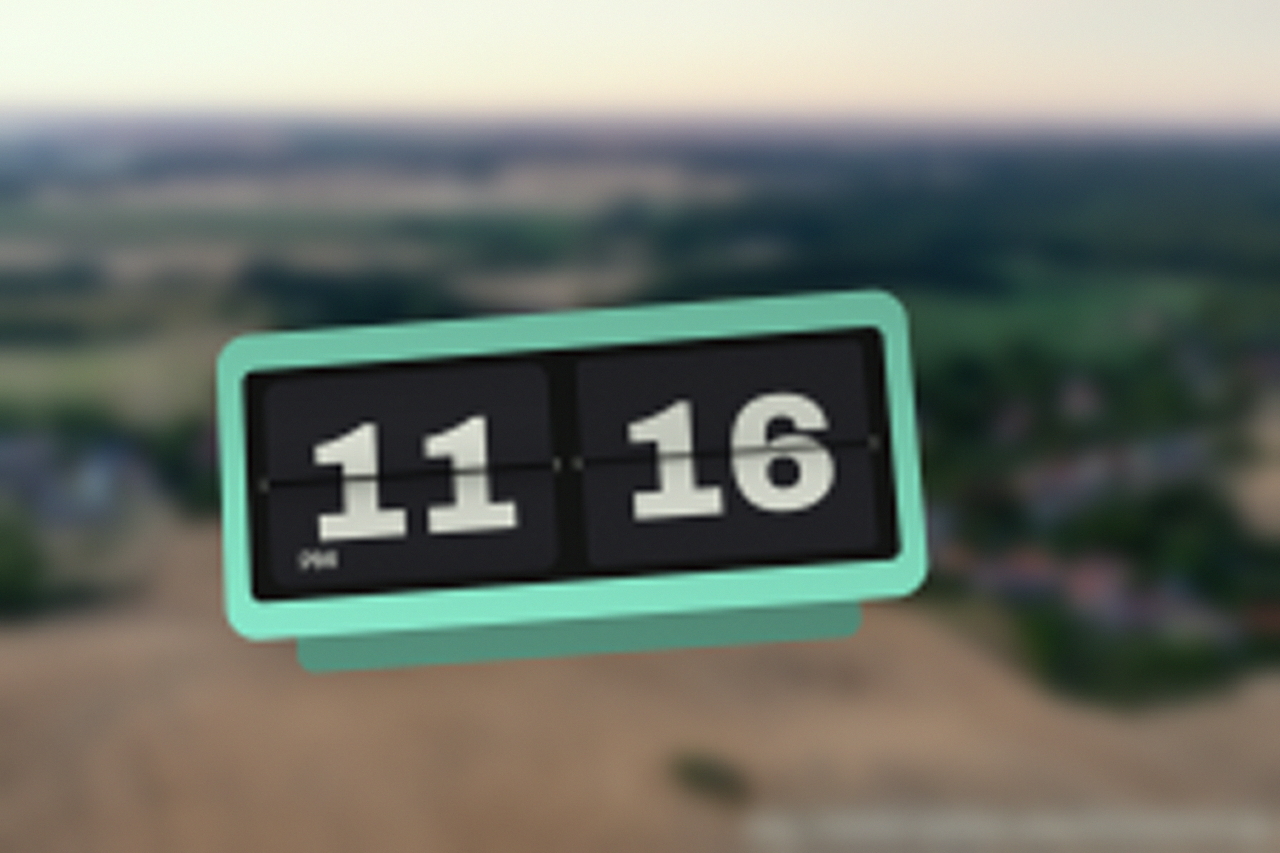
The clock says 11:16
